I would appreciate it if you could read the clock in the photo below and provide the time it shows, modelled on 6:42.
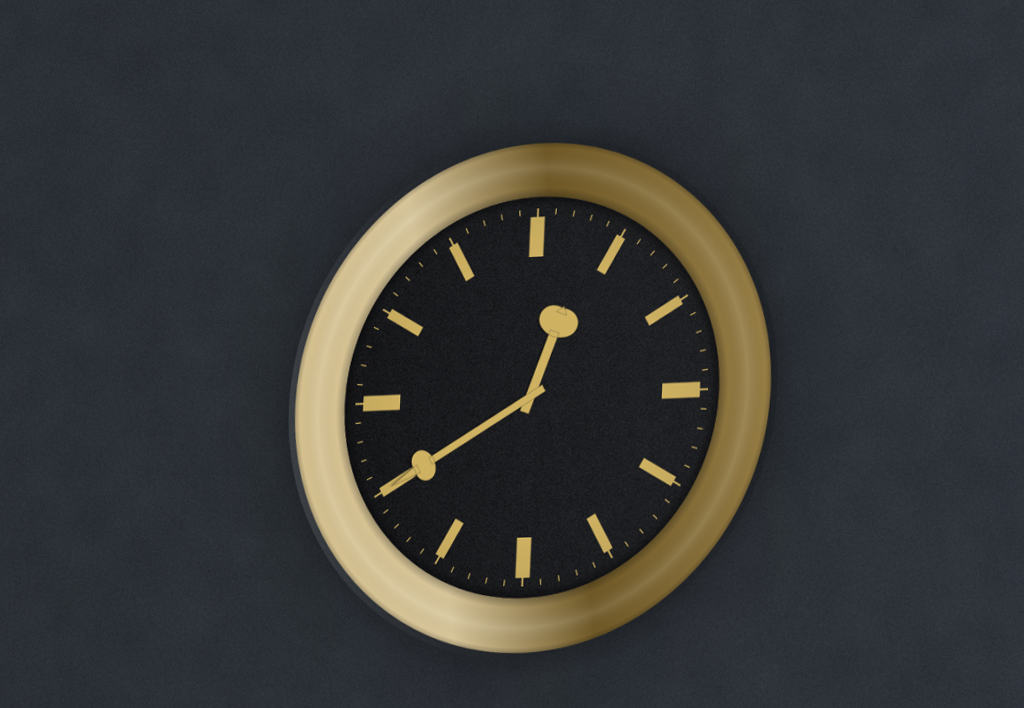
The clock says 12:40
